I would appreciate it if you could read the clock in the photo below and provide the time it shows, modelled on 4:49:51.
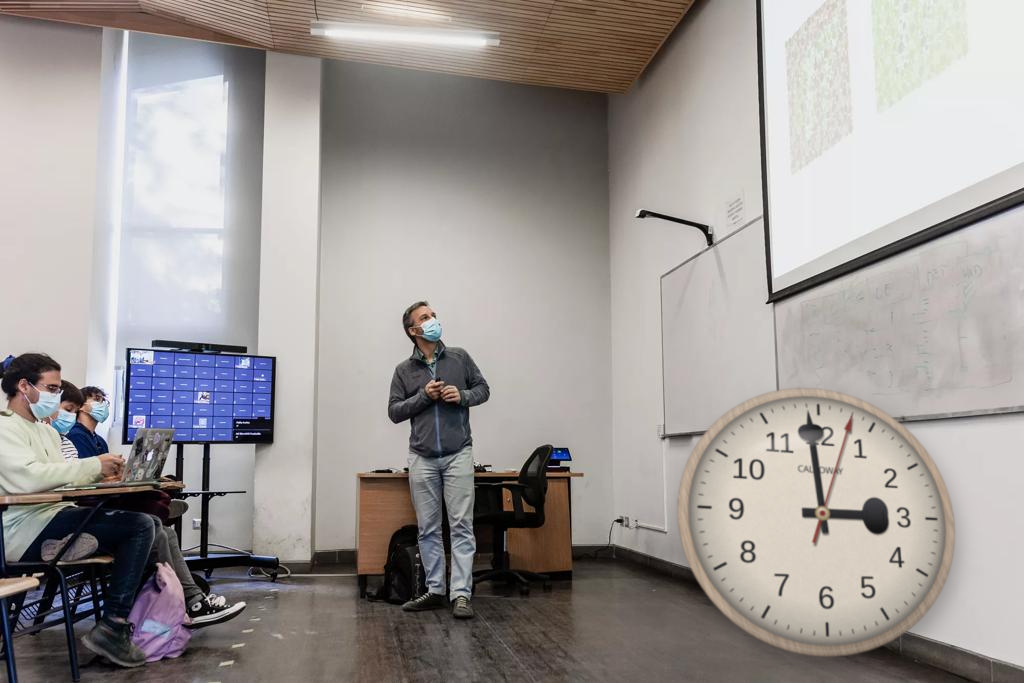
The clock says 2:59:03
